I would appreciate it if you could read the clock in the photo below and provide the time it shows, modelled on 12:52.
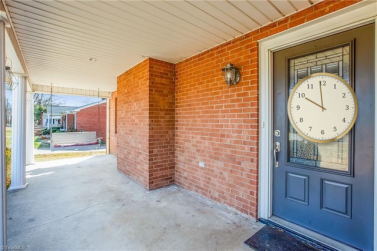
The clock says 9:59
